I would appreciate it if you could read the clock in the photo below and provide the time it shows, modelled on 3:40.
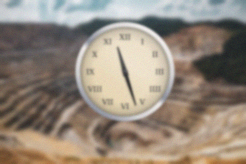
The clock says 11:27
